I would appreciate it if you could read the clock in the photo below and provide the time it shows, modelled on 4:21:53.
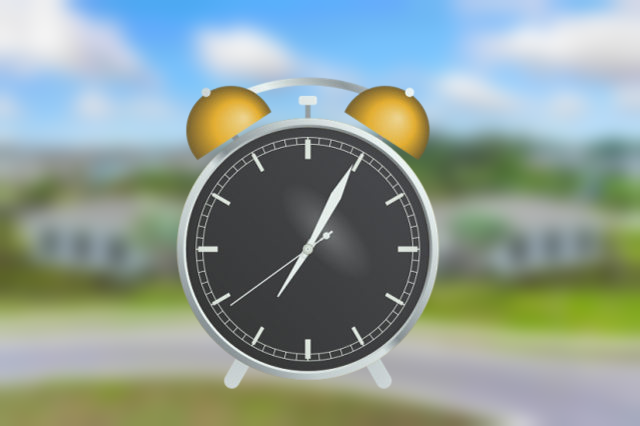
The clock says 7:04:39
